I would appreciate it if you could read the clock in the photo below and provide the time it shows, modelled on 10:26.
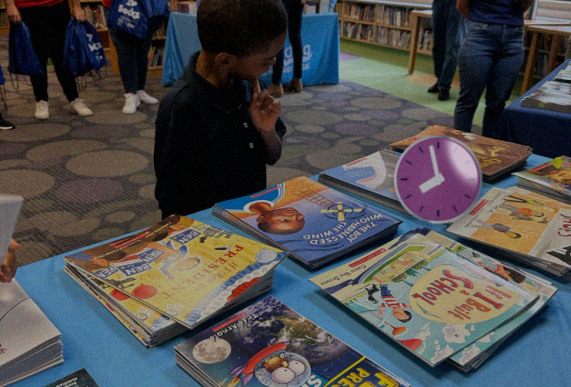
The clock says 7:58
